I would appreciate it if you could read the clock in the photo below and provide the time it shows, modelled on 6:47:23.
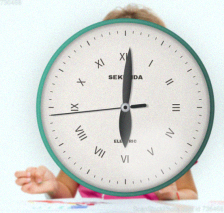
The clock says 6:00:44
